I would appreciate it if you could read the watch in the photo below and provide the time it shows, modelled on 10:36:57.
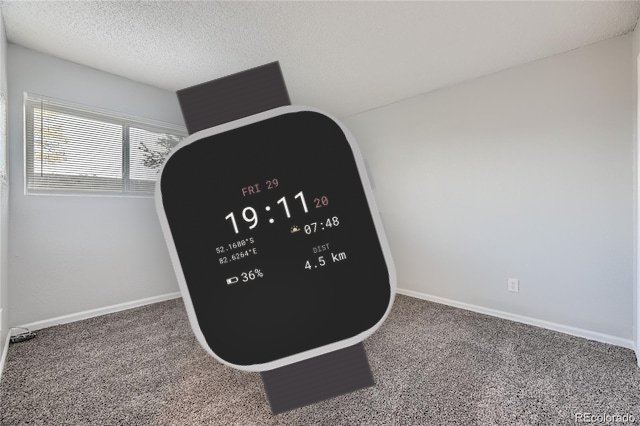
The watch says 19:11:20
